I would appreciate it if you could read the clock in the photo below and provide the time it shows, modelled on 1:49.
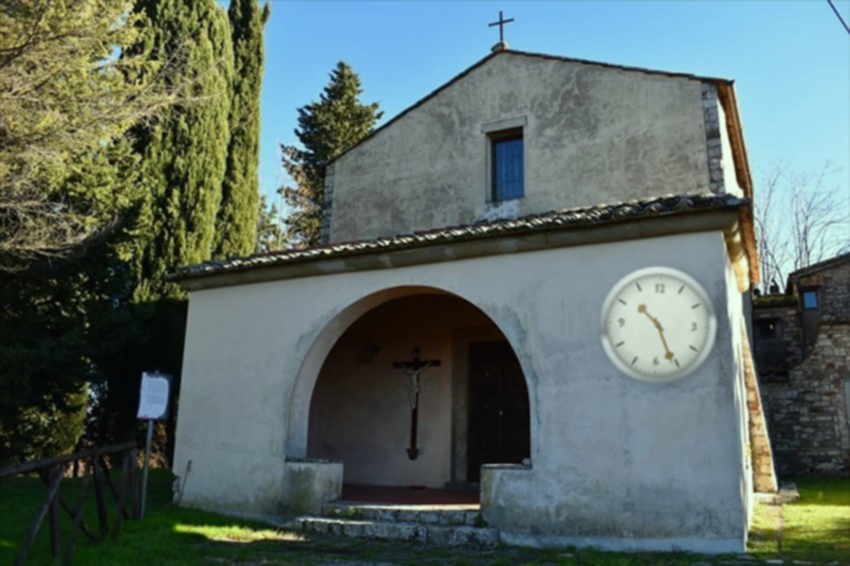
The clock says 10:26
